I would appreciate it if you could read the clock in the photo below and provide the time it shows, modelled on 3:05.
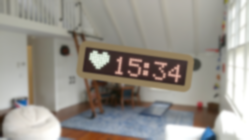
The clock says 15:34
